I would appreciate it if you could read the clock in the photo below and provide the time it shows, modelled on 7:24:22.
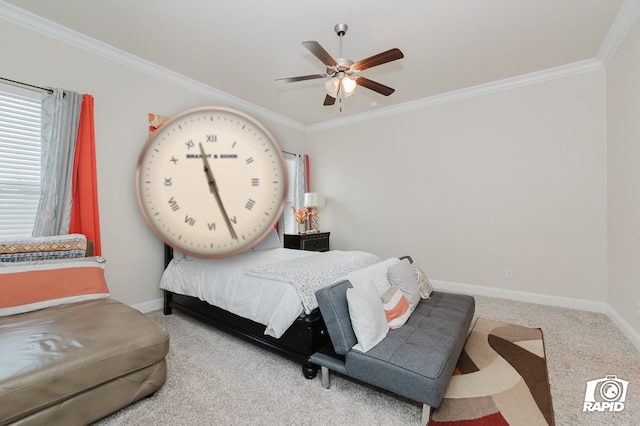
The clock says 11:26:26
